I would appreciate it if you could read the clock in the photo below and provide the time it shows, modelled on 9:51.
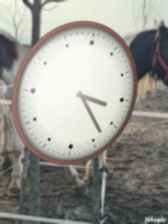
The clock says 3:23
